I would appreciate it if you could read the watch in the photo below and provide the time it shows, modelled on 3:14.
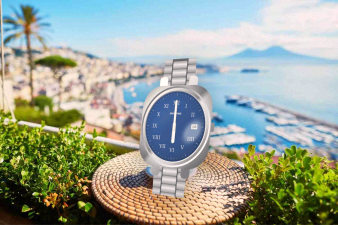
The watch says 6:00
